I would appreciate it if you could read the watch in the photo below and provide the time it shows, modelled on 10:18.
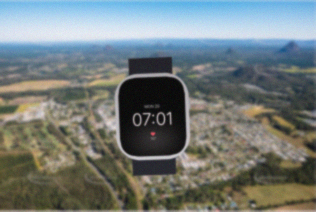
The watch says 7:01
